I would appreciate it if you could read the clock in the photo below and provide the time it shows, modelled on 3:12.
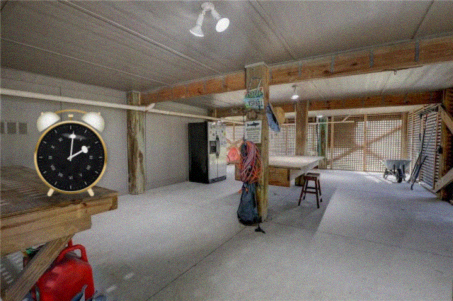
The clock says 2:01
